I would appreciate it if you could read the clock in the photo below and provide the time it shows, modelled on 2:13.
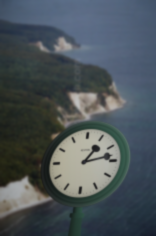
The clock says 1:13
